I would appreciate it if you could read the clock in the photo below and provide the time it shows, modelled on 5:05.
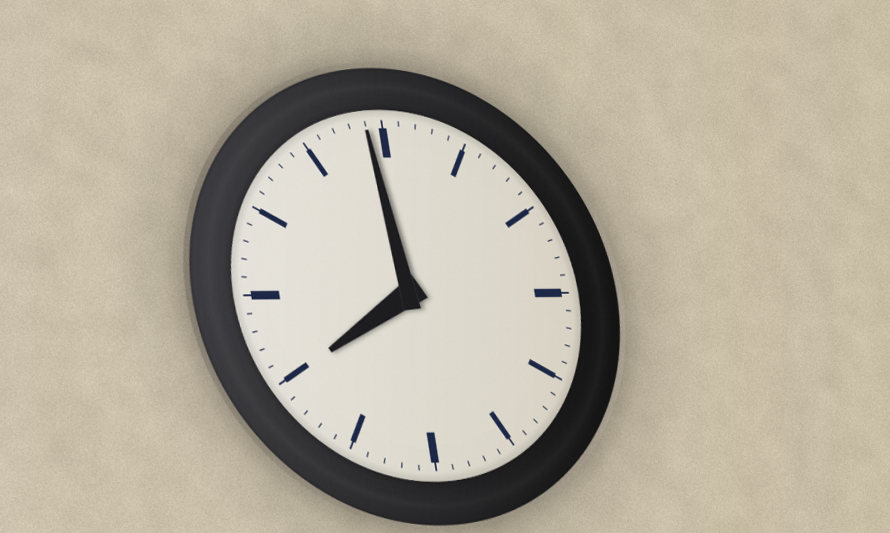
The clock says 7:59
